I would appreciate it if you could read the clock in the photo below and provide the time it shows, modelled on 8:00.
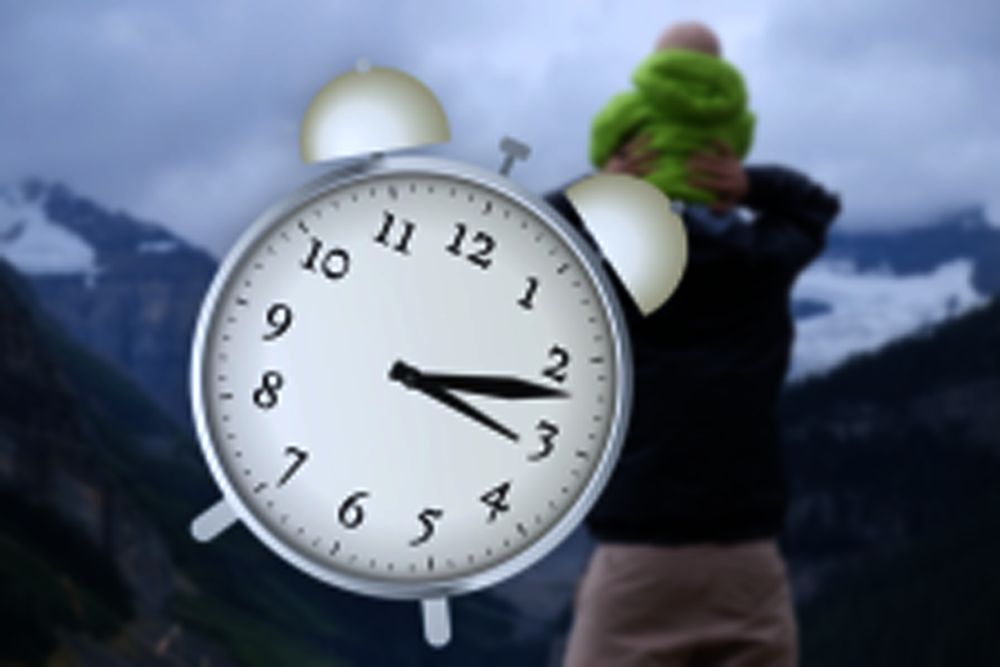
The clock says 3:12
